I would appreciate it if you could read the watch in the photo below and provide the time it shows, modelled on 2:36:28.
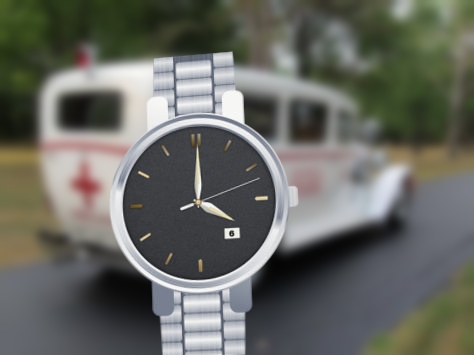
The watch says 4:00:12
